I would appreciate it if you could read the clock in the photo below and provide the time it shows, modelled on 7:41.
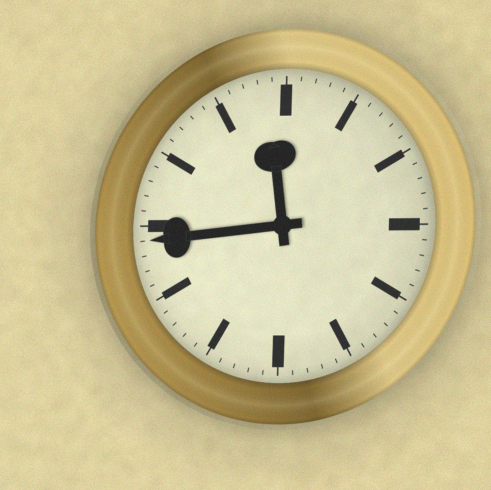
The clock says 11:44
